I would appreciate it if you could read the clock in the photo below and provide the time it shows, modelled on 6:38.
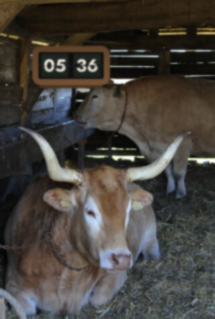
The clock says 5:36
